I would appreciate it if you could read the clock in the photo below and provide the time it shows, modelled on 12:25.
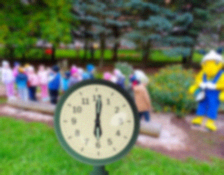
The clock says 6:01
